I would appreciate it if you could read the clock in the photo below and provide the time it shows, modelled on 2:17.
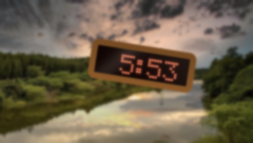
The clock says 5:53
